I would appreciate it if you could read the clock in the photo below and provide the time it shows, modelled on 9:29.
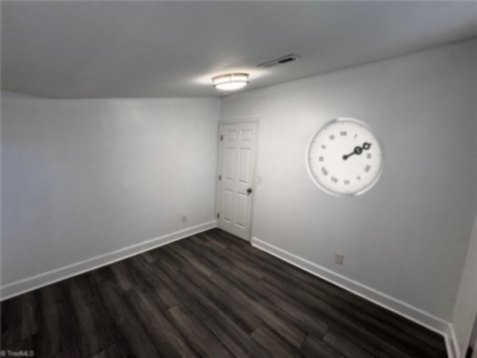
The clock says 2:11
